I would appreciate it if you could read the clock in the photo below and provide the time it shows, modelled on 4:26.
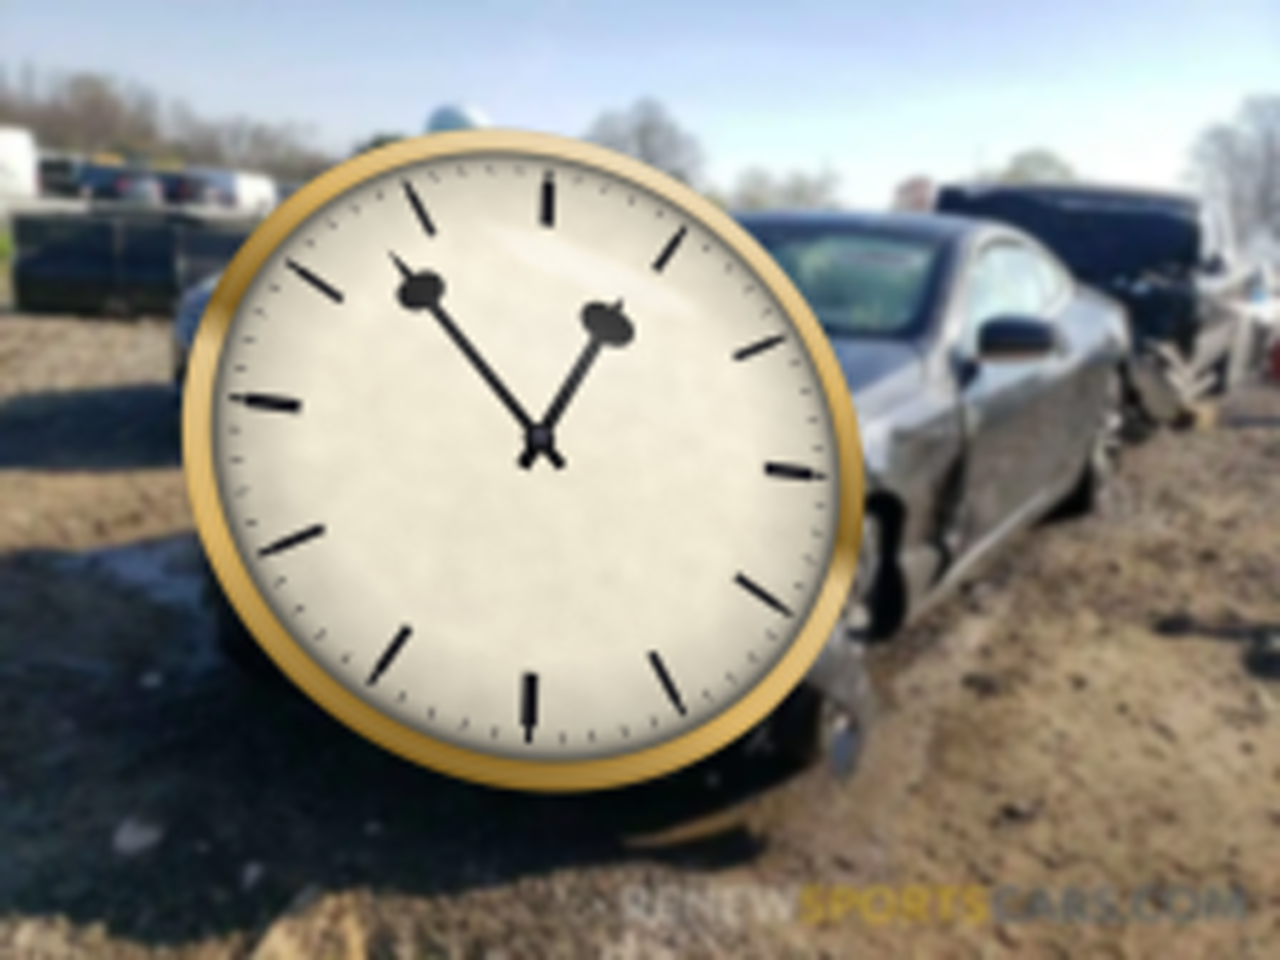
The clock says 12:53
